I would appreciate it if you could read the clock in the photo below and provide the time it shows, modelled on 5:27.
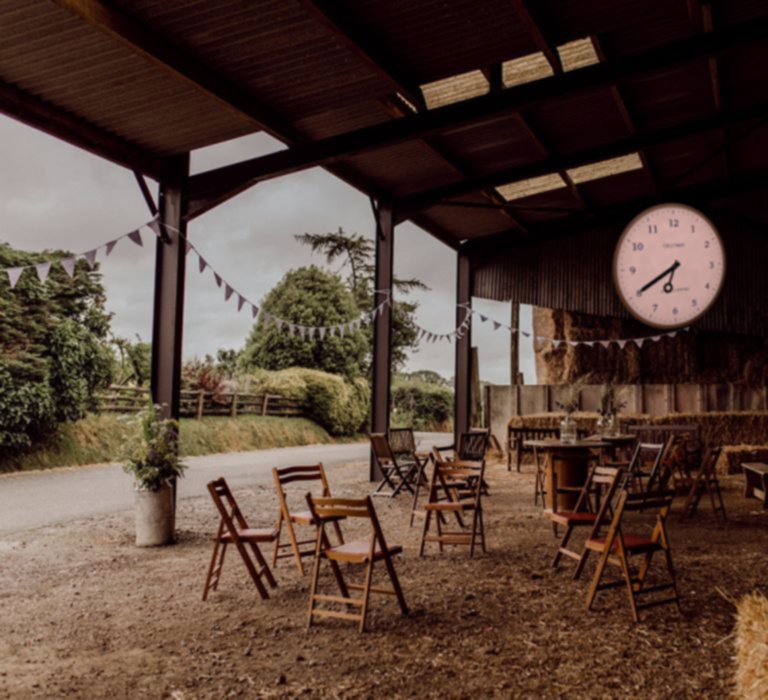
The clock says 6:40
